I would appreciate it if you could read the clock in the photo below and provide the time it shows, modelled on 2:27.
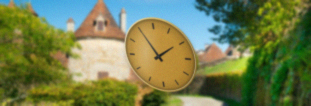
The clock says 1:55
